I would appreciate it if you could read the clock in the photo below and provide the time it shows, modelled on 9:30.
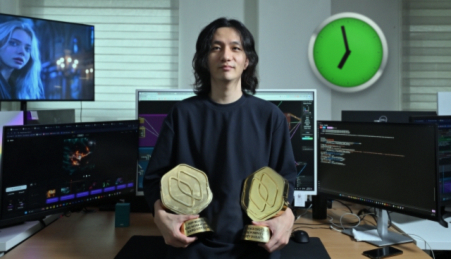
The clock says 6:58
